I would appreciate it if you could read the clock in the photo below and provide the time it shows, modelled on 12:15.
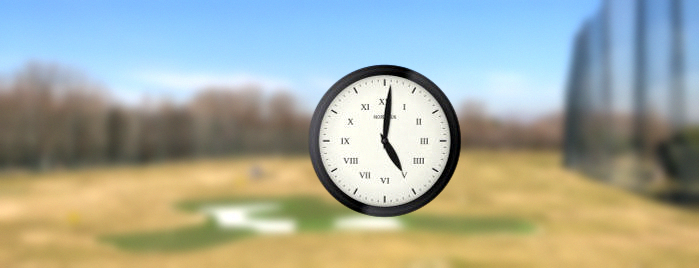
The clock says 5:01
